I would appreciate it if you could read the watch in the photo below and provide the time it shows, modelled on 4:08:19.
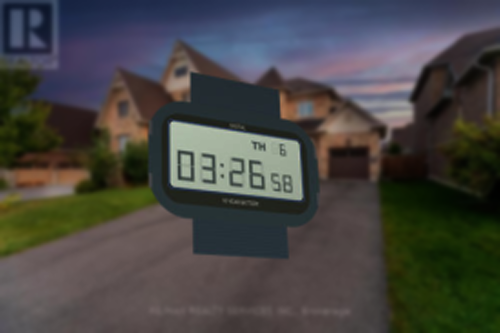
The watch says 3:26:58
